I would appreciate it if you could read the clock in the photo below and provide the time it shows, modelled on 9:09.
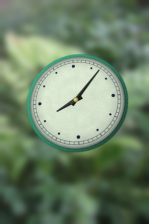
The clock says 8:07
